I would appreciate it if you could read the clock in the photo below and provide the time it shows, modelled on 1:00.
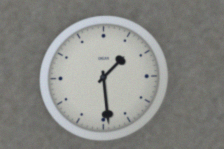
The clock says 1:29
